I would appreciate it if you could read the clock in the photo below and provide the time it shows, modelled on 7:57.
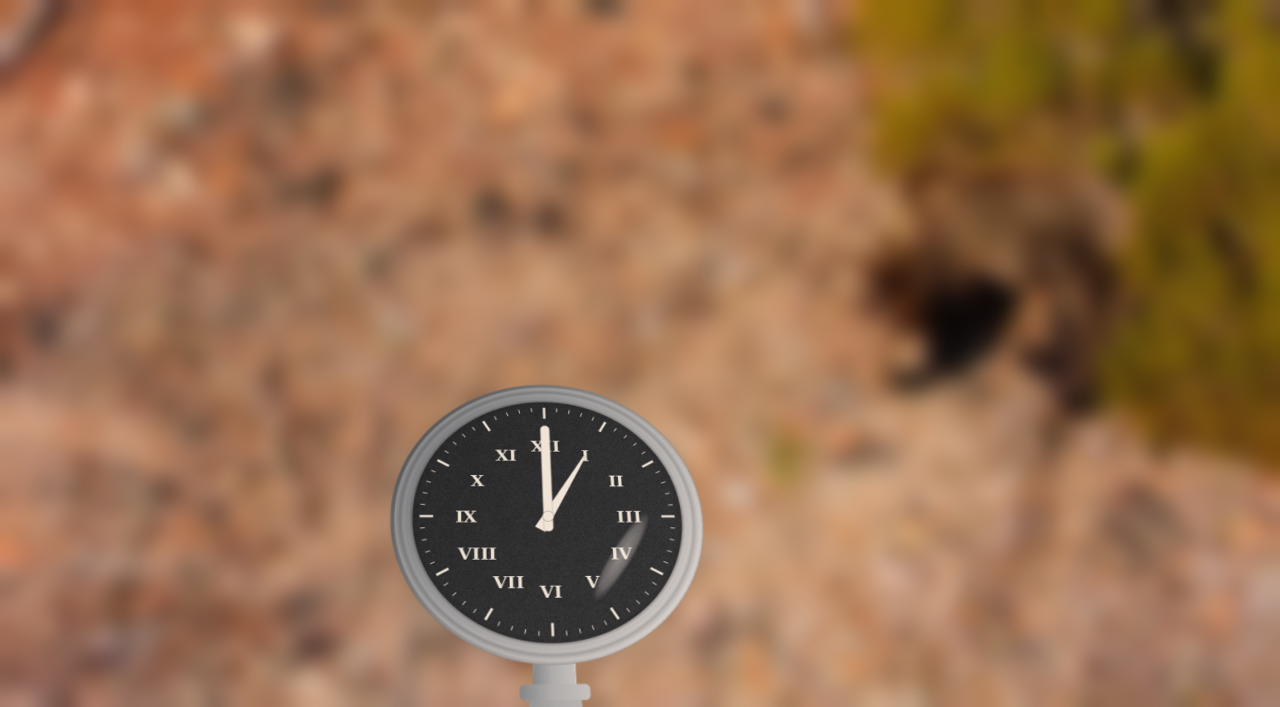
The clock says 1:00
